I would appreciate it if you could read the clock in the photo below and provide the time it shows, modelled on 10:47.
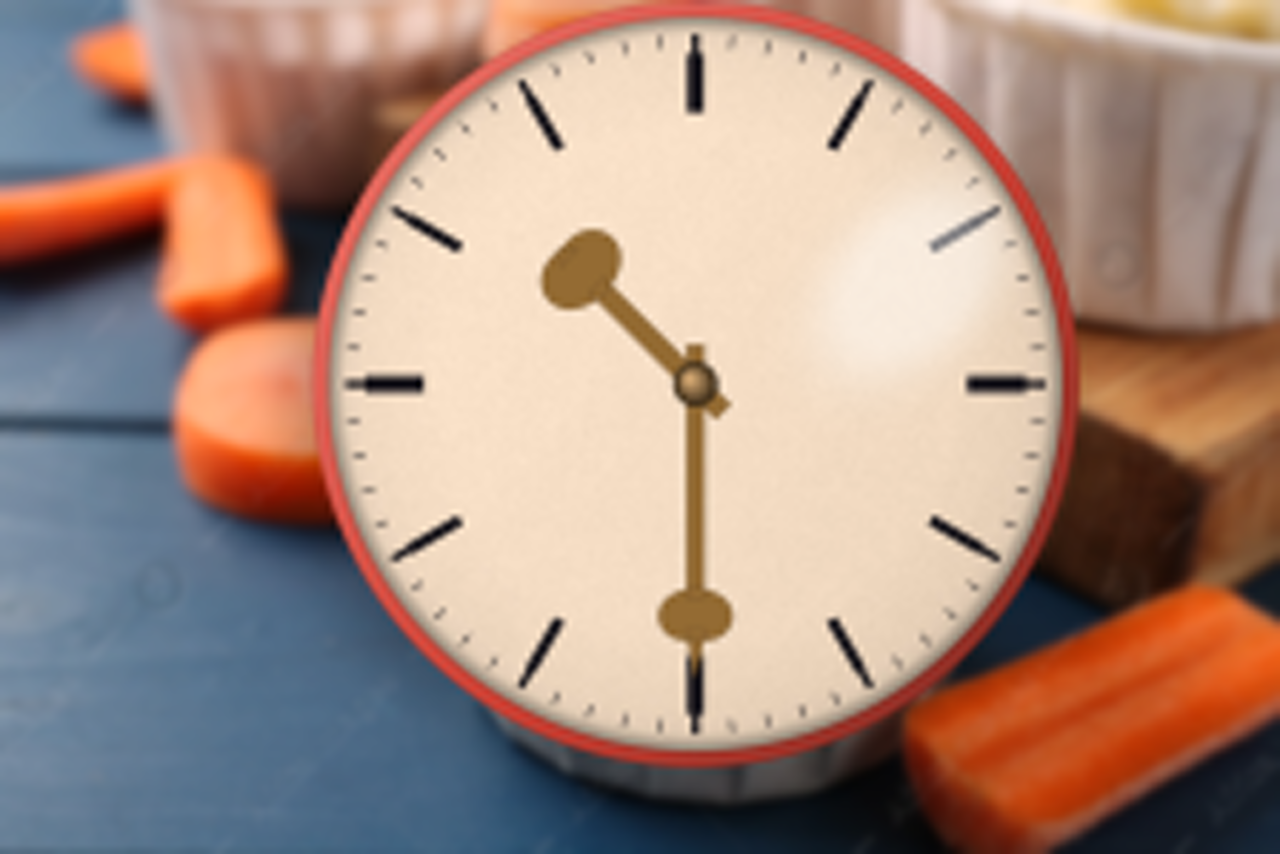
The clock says 10:30
